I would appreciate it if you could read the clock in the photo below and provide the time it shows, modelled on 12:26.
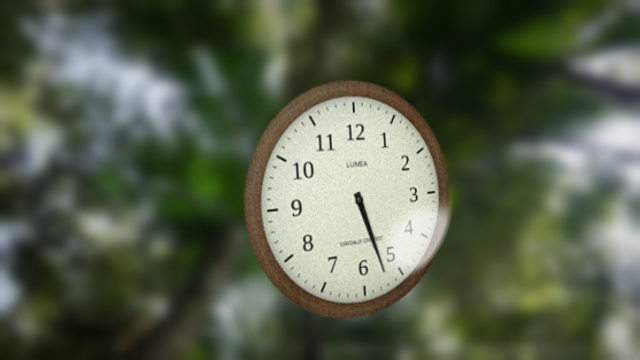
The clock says 5:27
